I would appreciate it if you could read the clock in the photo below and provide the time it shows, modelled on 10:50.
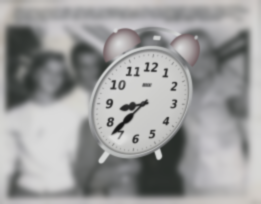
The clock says 8:37
